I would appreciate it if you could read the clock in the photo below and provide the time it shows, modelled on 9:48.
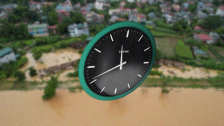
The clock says 11:41
